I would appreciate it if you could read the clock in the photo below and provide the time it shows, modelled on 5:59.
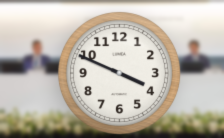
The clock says 3:49
